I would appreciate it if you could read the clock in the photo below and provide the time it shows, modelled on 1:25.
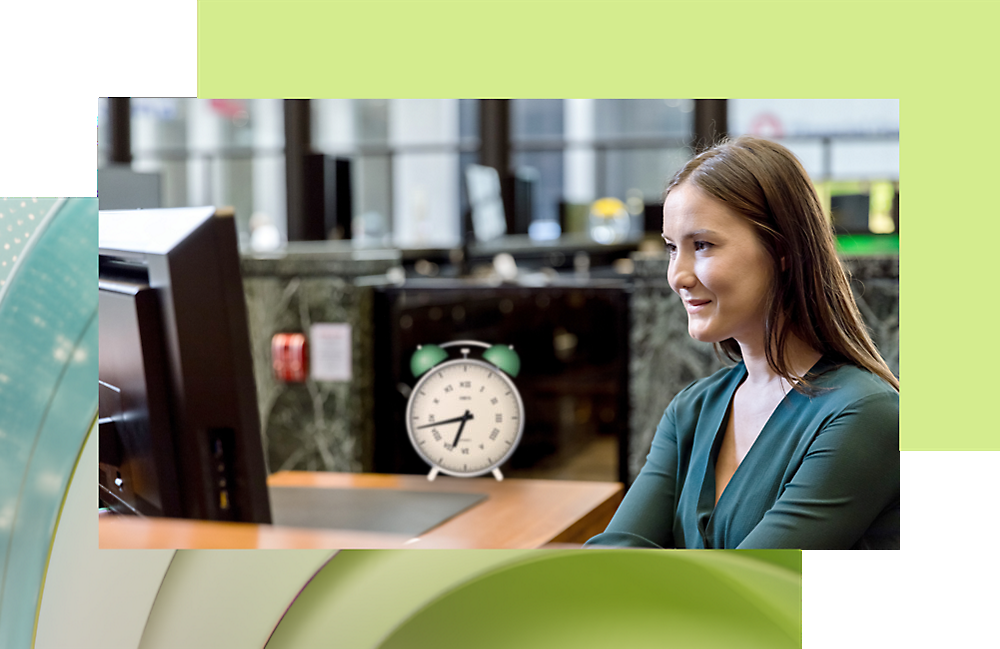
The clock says 6:43
